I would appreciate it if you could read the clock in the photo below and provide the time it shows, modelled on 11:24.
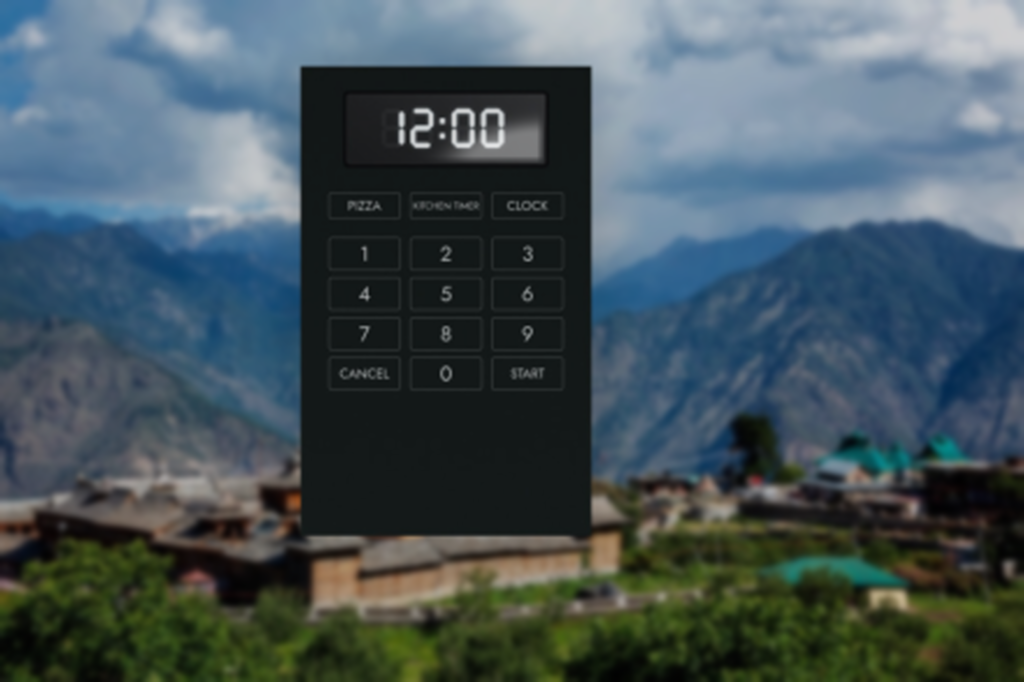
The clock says 12:00
